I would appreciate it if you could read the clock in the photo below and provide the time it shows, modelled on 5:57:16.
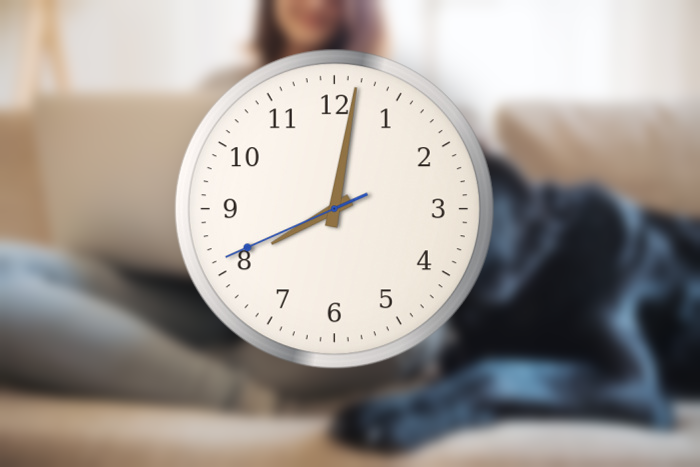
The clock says 8:01:41
